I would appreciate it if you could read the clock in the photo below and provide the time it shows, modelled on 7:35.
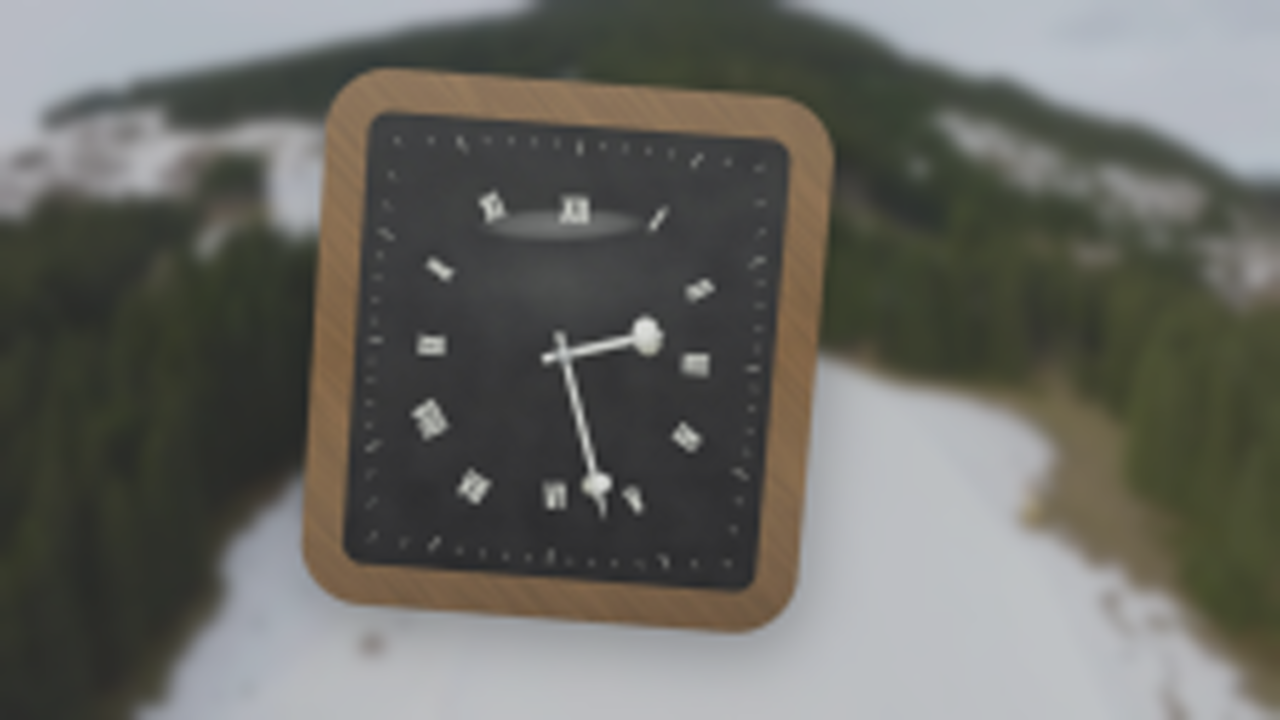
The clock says 2:27
